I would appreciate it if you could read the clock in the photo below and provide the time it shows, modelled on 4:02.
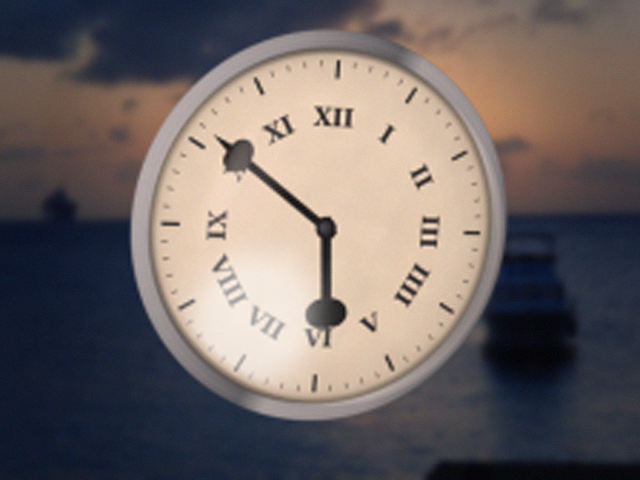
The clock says 5:51
